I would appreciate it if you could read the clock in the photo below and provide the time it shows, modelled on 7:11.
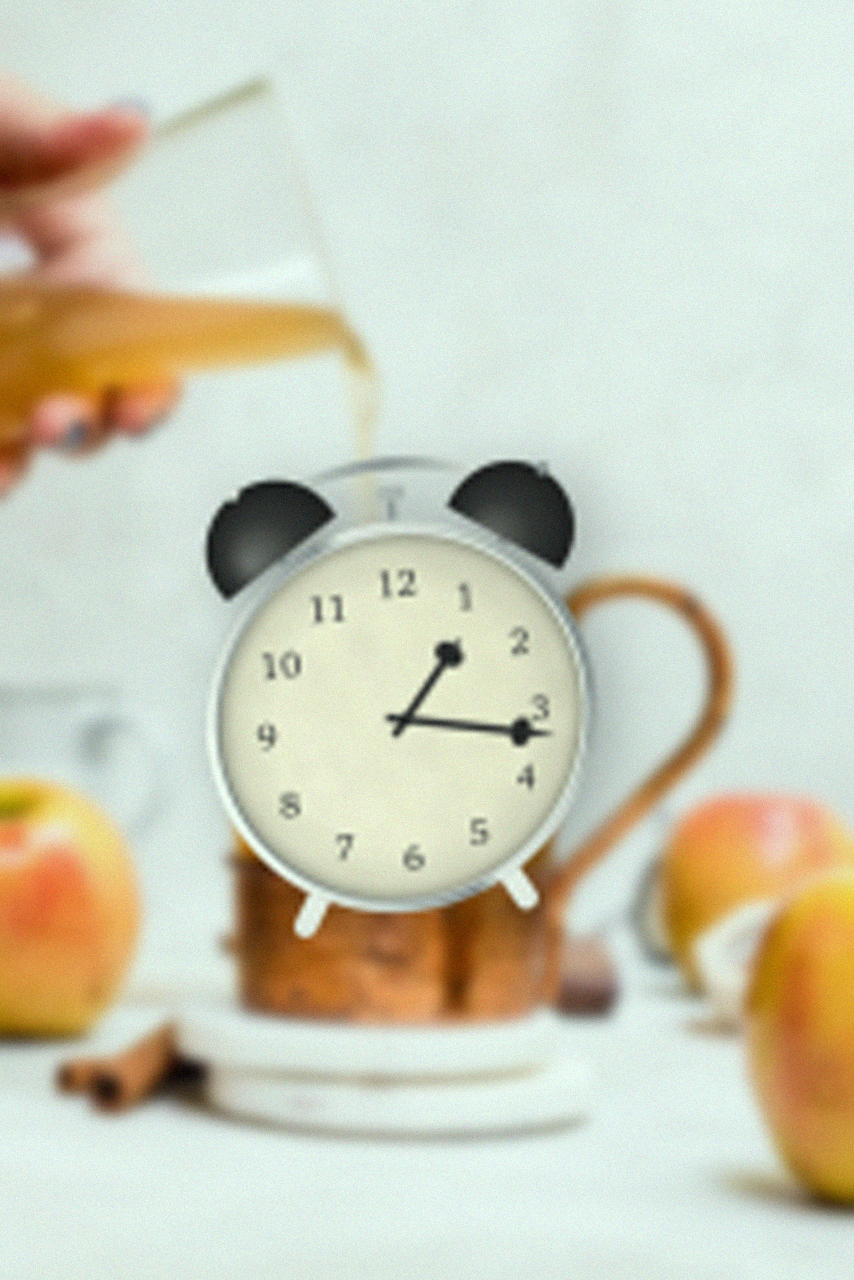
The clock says 1:17
